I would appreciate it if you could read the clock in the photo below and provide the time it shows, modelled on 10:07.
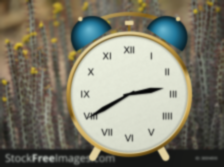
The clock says 2:40
